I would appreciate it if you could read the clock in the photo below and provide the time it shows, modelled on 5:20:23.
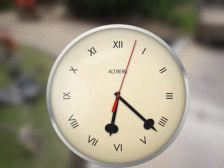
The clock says 6:22:03
